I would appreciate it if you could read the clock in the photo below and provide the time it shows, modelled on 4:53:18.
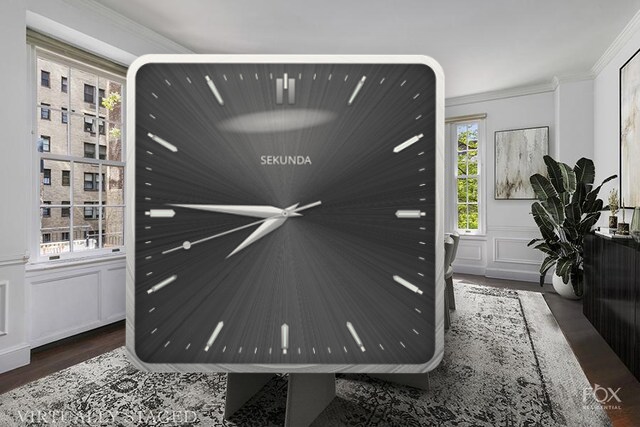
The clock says 7:45:42
